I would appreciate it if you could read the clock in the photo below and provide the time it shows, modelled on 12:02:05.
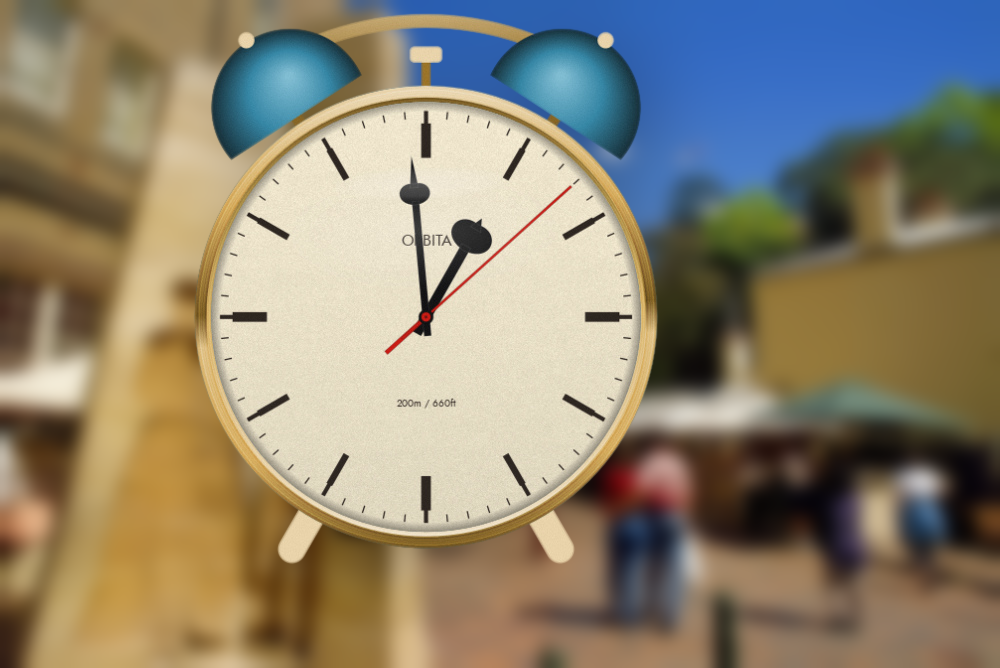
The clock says 12:59:08
